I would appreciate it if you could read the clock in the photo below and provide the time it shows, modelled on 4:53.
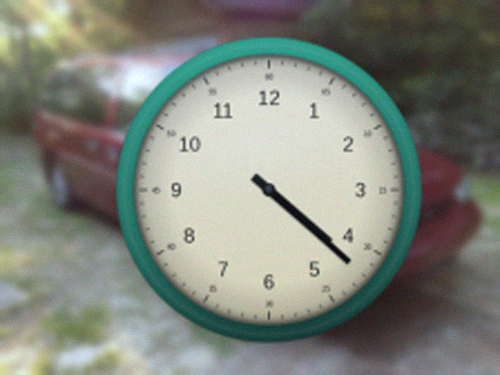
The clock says 4:22
